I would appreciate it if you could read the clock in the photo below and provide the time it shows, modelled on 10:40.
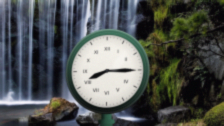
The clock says 8:15
